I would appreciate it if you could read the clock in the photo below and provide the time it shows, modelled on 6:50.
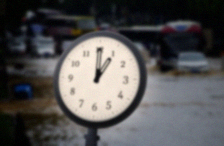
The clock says 1:00
